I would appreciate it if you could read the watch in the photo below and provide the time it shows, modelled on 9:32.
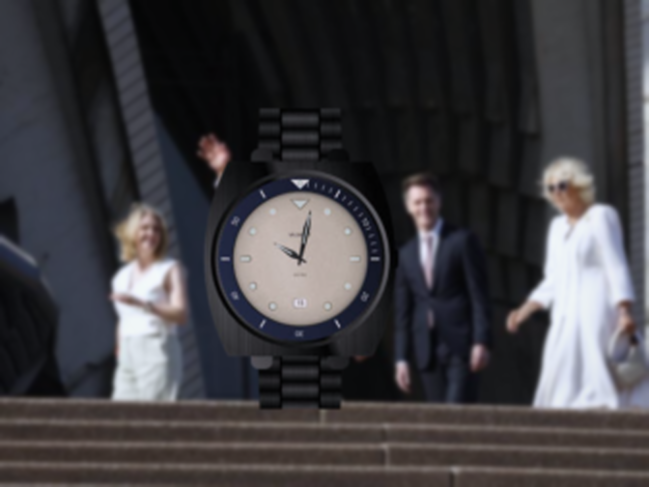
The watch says 10:02
